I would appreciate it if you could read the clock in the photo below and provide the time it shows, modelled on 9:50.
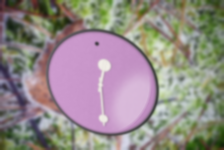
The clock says 12:30
